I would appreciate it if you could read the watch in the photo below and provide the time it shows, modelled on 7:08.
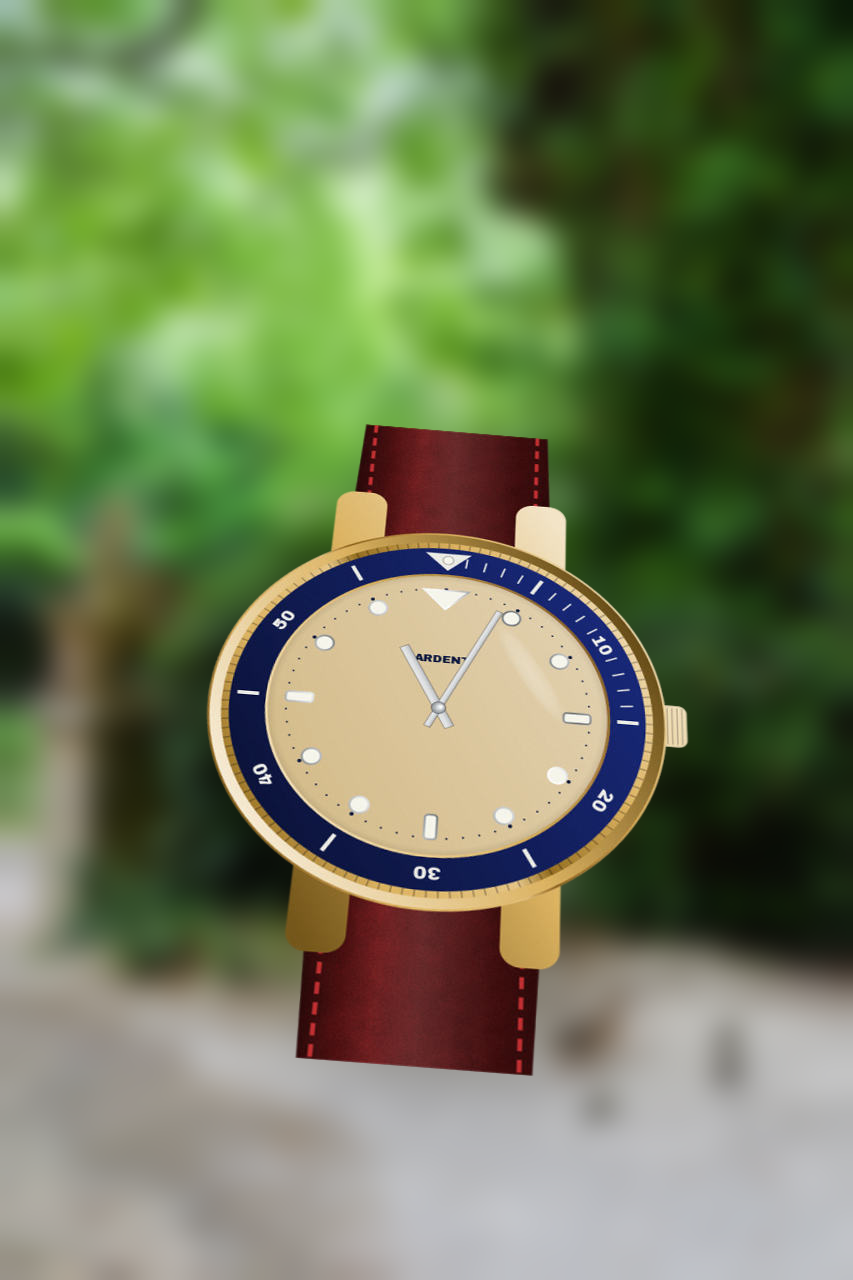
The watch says 11:04
